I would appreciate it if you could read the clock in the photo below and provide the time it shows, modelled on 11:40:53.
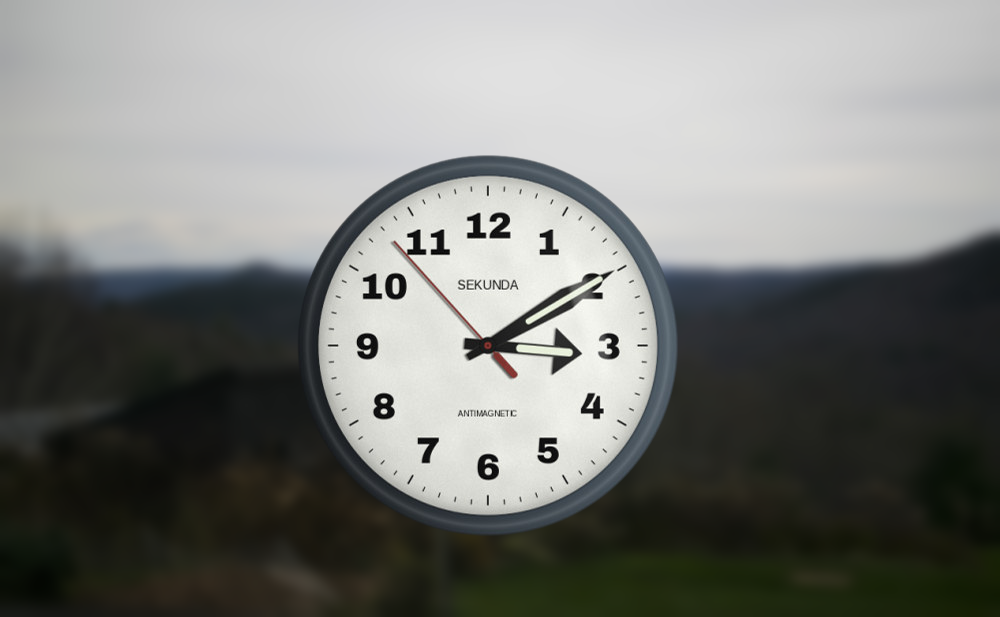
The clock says 3:09:53
